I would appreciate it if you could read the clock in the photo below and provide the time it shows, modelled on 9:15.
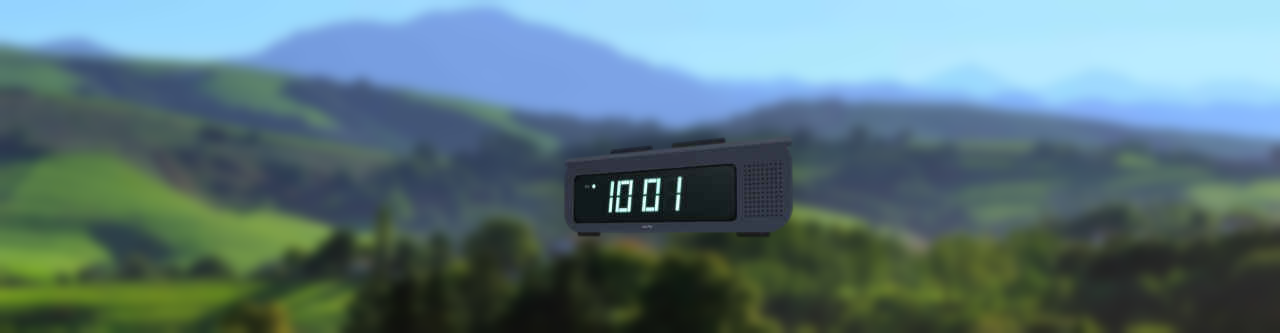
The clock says 10:01
